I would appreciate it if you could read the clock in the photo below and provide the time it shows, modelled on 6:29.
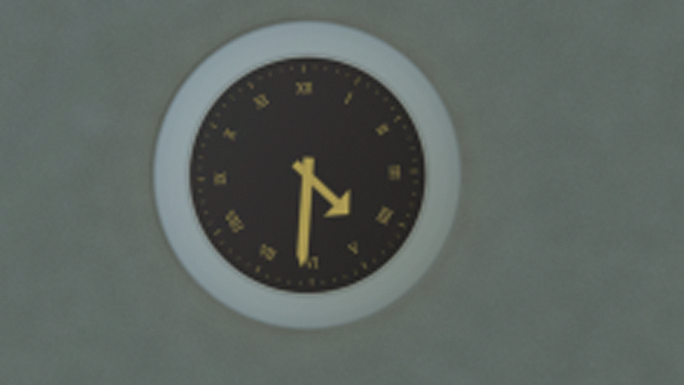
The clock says 4:31
